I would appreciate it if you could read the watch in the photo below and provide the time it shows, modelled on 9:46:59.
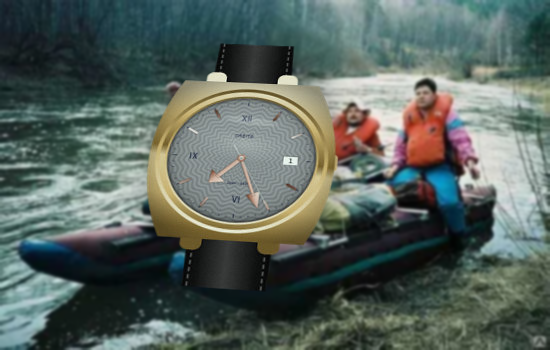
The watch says 7:26:25
